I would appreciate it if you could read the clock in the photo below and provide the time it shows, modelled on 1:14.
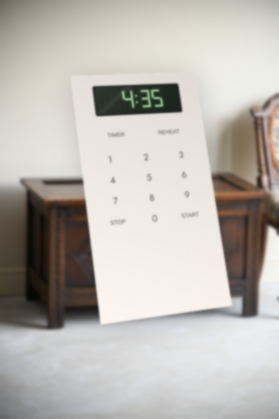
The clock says 4:35
